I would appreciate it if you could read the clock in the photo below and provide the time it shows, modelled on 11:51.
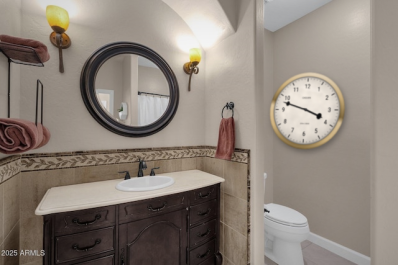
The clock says 3:48
